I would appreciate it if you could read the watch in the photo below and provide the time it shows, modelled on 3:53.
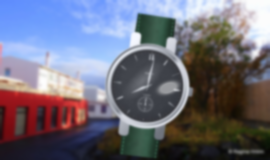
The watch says 8:01
